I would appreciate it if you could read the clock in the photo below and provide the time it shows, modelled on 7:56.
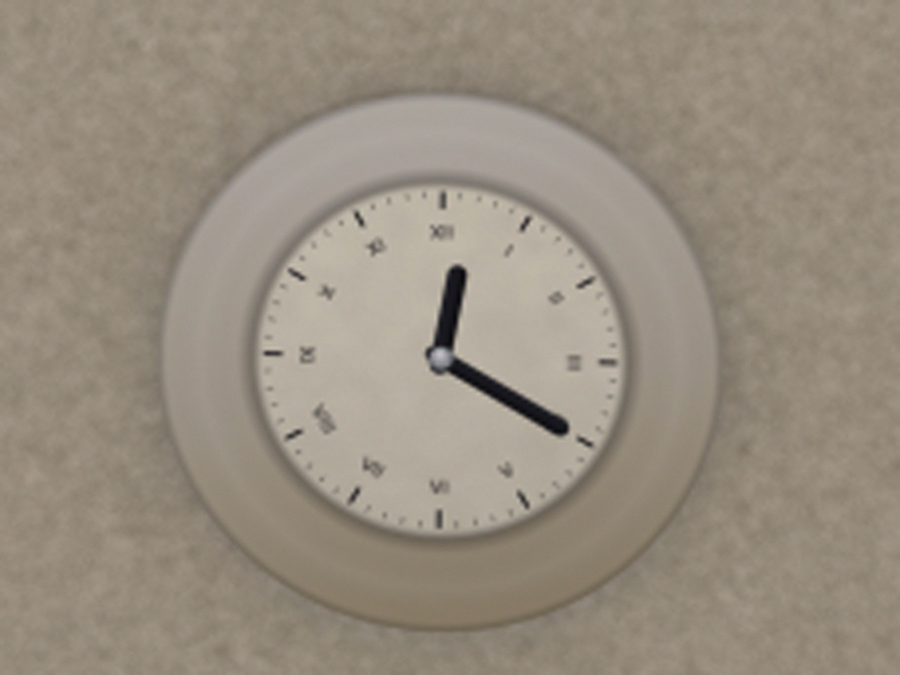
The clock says 12:20
